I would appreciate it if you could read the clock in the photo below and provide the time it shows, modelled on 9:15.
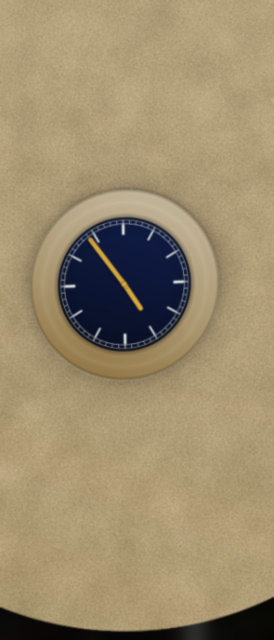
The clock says 4:54
